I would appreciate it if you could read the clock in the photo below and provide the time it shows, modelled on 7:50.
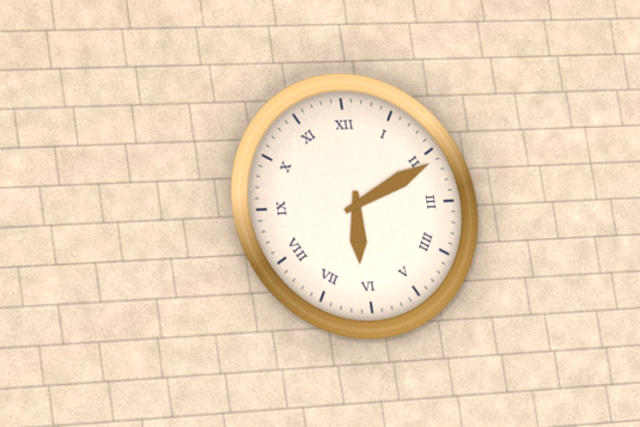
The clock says 6:11
